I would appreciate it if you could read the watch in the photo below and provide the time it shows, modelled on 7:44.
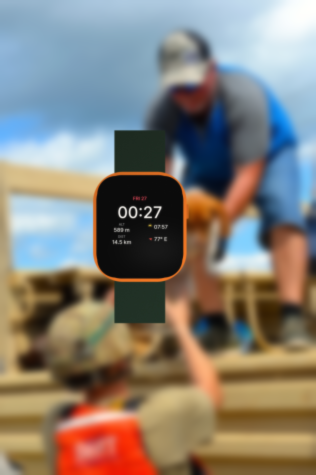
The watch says 0:27
